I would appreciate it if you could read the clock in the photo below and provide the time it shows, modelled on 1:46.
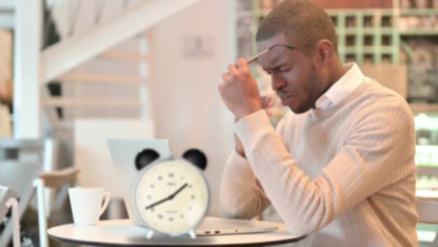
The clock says 1:41
